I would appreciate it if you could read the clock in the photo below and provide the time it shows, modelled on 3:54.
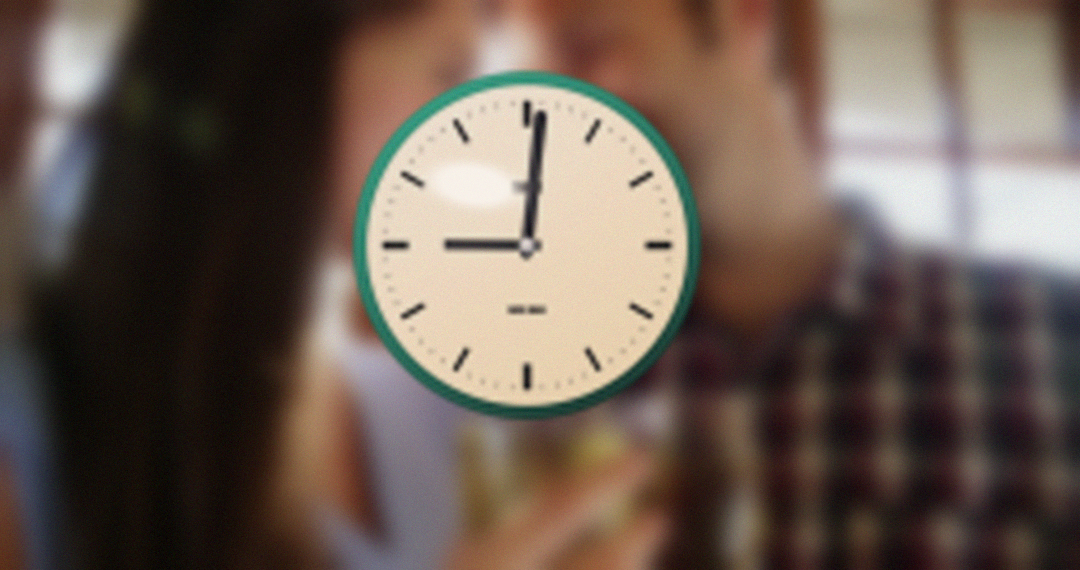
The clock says 9:01
